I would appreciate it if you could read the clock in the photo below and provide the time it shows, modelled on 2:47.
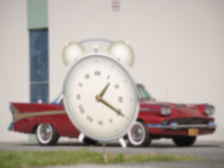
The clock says 1:20
